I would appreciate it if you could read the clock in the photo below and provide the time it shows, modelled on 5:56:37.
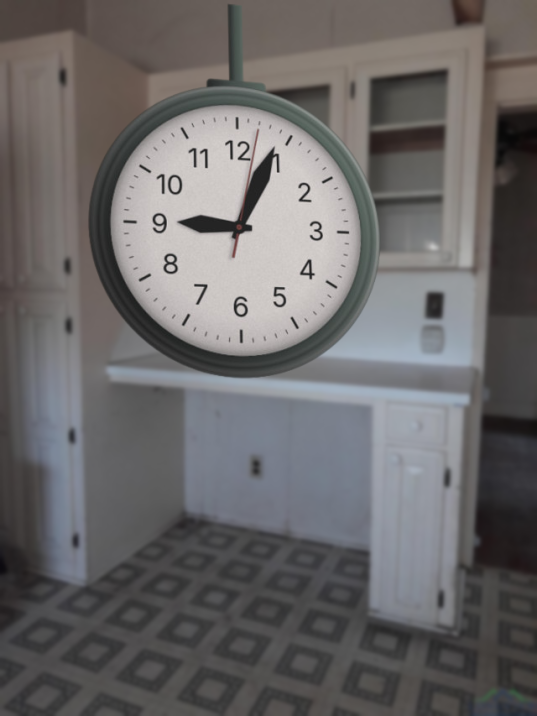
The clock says 9:04:02
